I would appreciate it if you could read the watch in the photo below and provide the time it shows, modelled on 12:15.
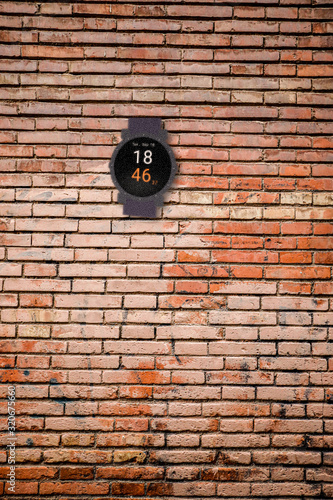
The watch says 18:46
